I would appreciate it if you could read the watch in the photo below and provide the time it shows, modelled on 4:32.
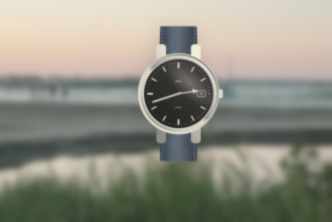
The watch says 2:42
